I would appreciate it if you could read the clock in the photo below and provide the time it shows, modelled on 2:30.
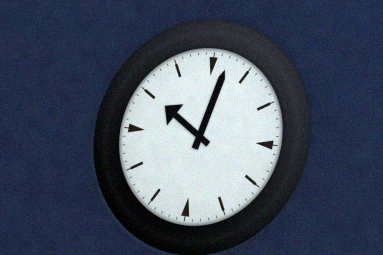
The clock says 10:02
